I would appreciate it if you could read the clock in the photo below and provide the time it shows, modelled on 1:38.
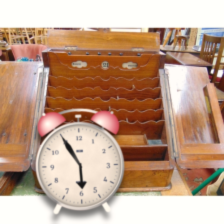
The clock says 5:55
